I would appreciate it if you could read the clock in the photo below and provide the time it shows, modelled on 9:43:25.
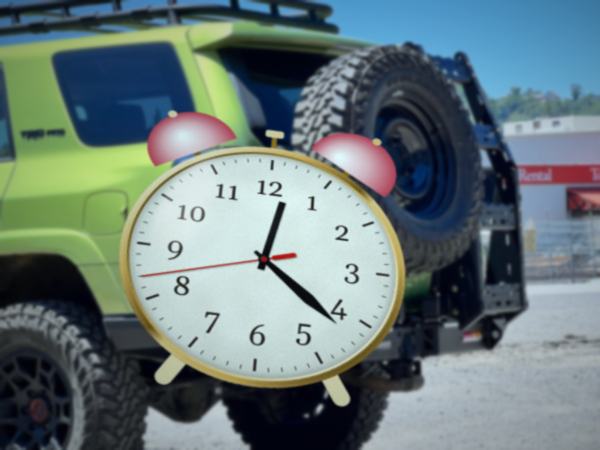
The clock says 12:21:42
